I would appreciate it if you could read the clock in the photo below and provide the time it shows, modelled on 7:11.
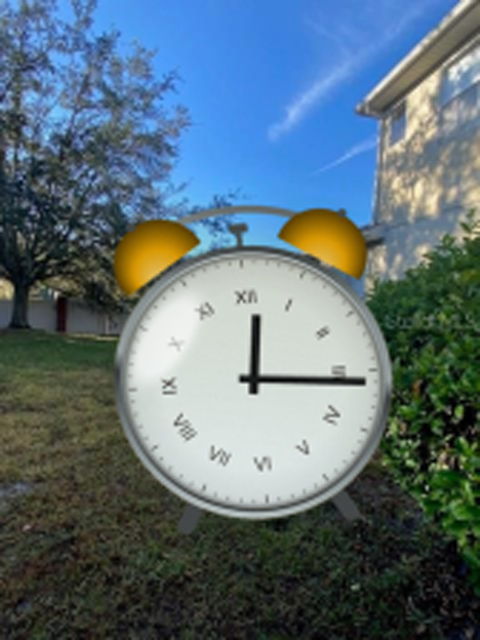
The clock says 12:16
